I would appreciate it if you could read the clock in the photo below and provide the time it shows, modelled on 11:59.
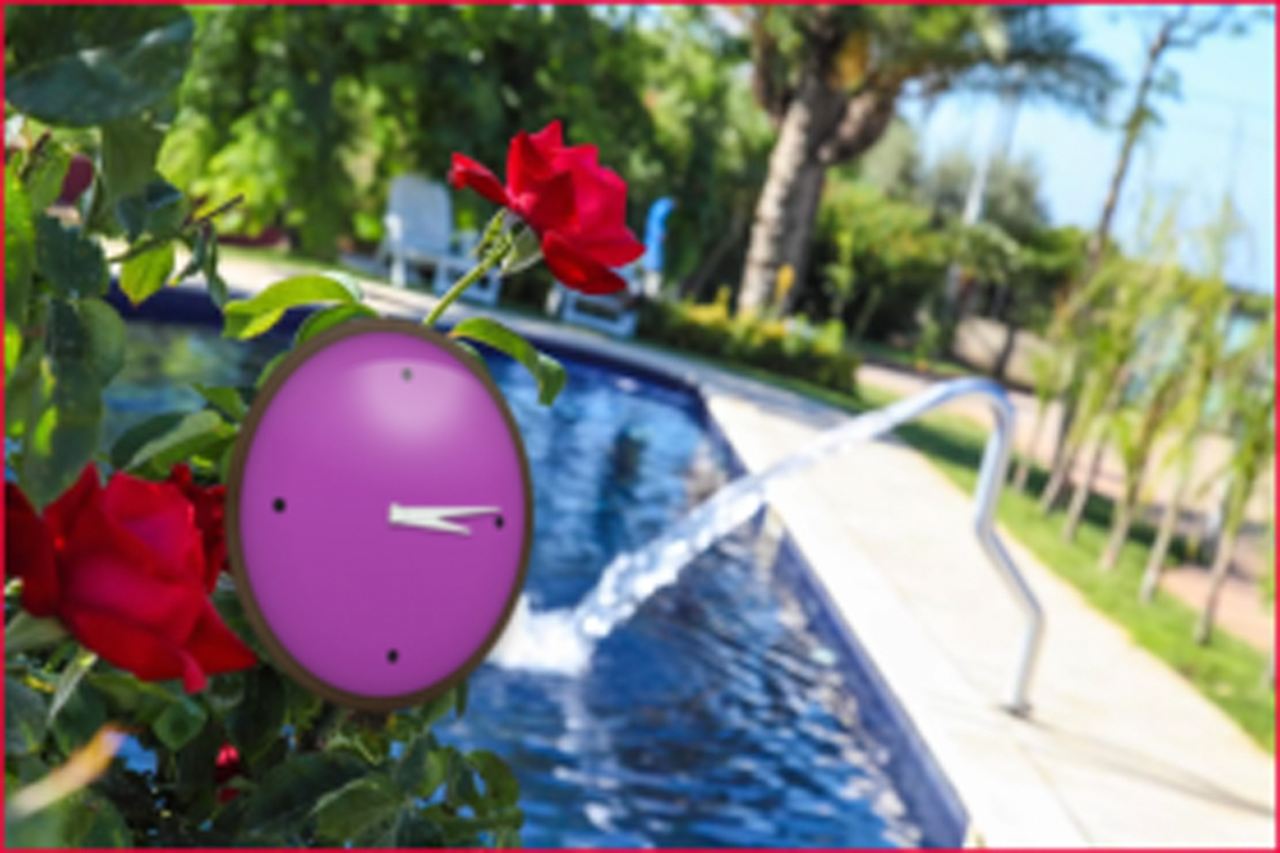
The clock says 3:14
